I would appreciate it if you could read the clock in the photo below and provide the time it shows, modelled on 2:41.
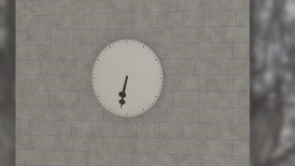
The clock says 6:32
